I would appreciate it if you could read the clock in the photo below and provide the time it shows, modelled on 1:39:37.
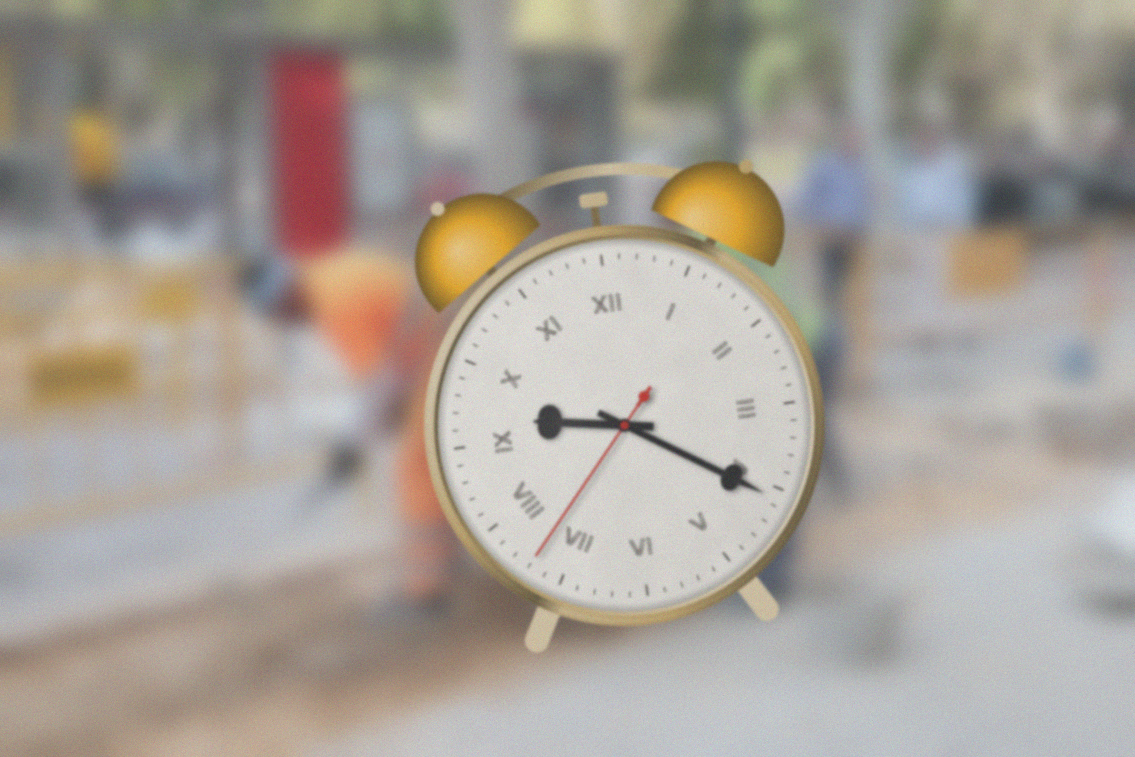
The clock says 9:20:37
